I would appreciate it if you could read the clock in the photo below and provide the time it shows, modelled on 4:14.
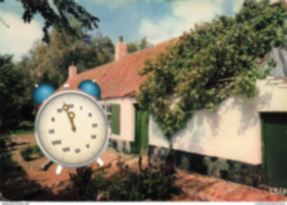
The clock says 11:58
